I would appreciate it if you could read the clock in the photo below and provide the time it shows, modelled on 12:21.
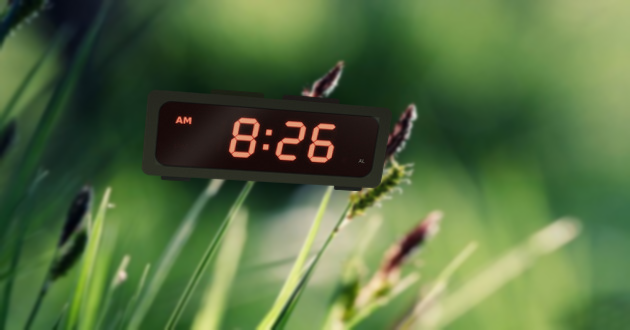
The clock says 8:26
